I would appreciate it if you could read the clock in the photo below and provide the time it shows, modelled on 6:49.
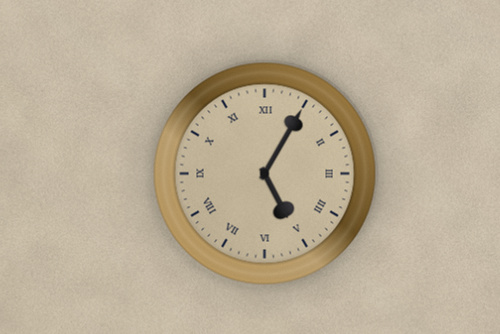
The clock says 5:05
